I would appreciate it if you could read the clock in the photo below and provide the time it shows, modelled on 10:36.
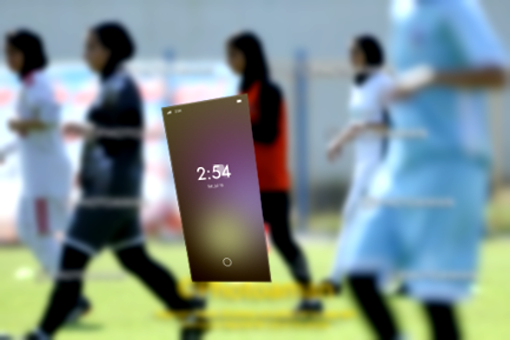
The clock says 2:54
